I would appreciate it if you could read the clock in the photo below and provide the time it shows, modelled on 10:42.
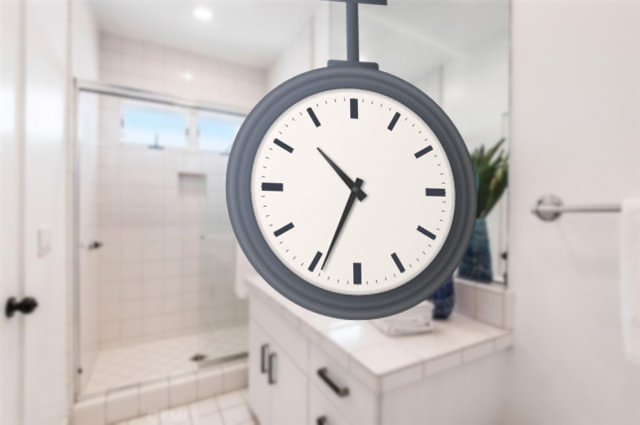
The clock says 10:34
